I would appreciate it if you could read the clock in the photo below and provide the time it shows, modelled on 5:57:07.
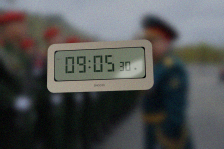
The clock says 9:05:30
